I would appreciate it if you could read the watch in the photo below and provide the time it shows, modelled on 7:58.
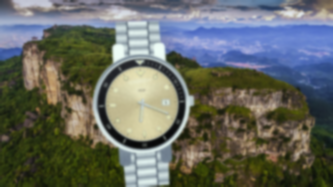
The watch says 6:19
